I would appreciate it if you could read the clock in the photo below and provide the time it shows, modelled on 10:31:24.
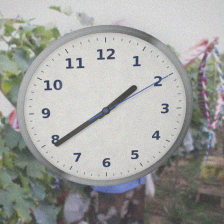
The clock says 1:39:10
